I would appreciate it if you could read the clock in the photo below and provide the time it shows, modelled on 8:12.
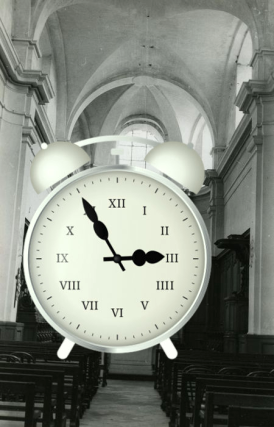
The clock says 2:55
